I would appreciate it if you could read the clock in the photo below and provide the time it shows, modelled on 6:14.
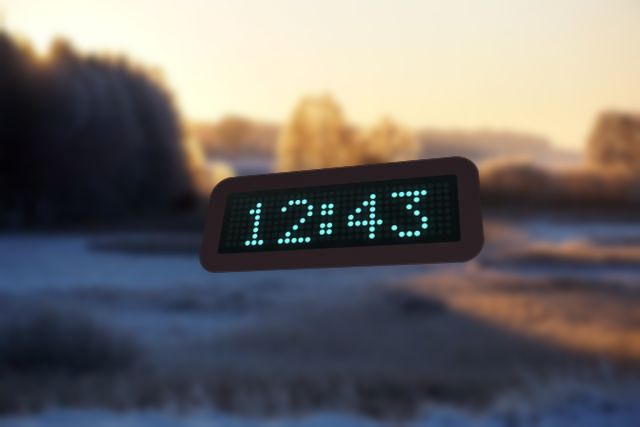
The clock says 12:43
